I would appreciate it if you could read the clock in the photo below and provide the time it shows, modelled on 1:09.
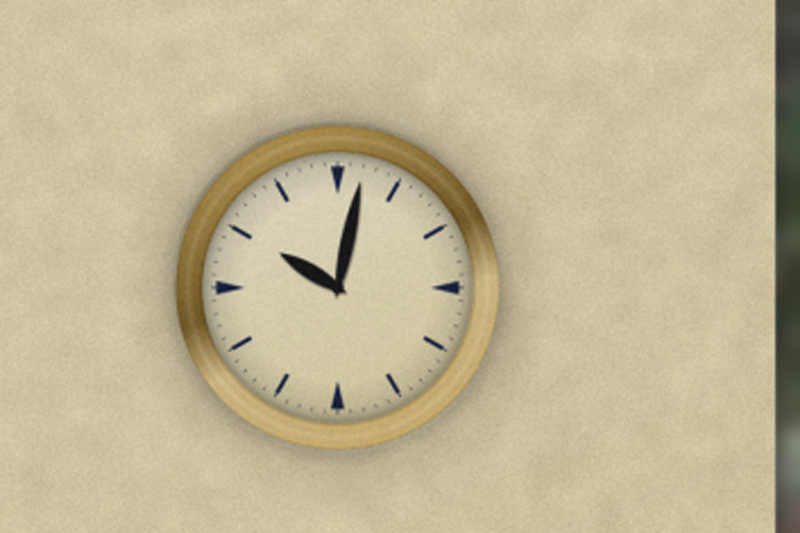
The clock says 10:02
